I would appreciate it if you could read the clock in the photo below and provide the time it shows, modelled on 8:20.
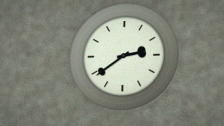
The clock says 2:39
